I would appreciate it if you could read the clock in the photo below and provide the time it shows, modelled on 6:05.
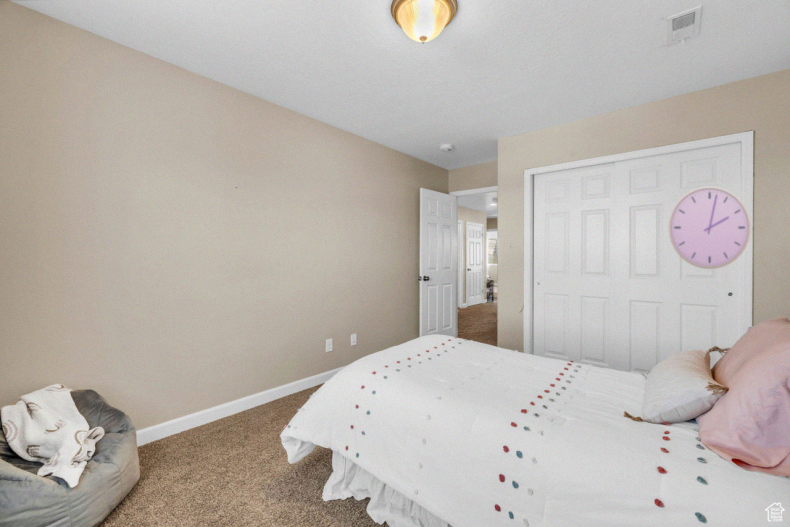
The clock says 2:02
